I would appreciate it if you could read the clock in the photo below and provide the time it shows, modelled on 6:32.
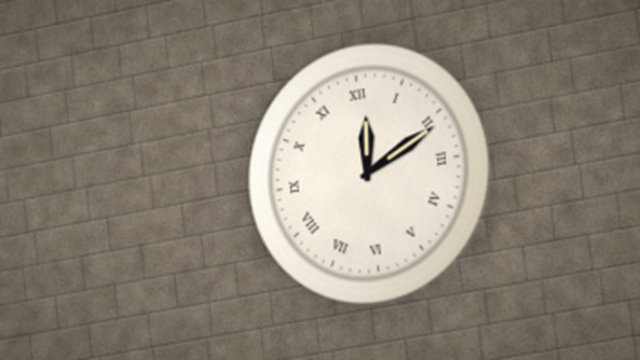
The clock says 12:11
